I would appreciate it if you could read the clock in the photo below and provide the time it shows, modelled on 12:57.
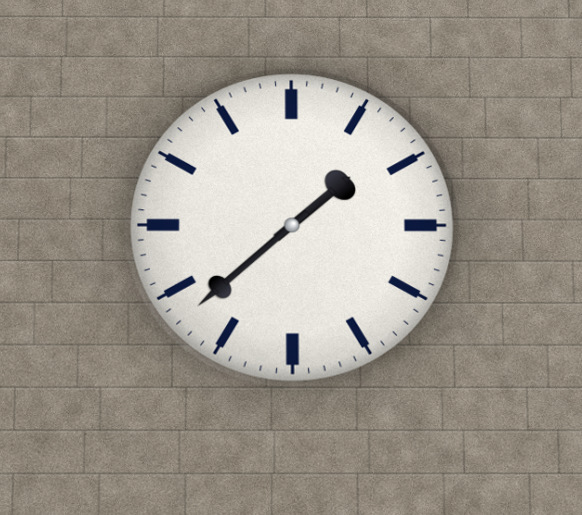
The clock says 1:38
